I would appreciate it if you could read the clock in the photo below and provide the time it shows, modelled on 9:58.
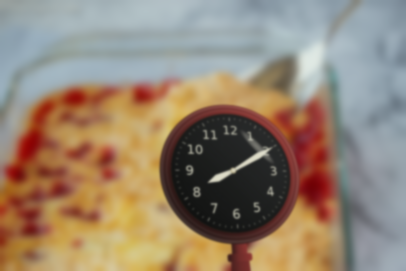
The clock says 8:10
